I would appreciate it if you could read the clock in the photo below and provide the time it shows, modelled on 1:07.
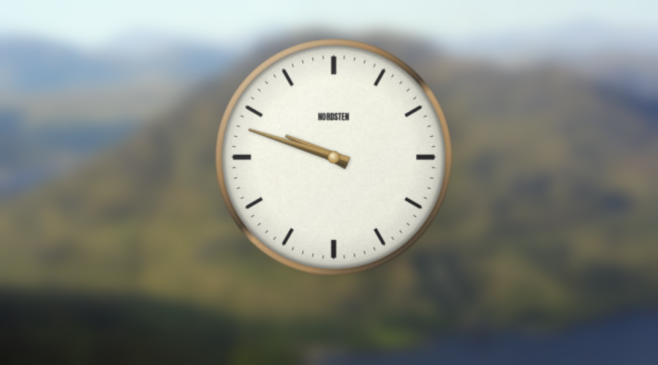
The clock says 9:48
